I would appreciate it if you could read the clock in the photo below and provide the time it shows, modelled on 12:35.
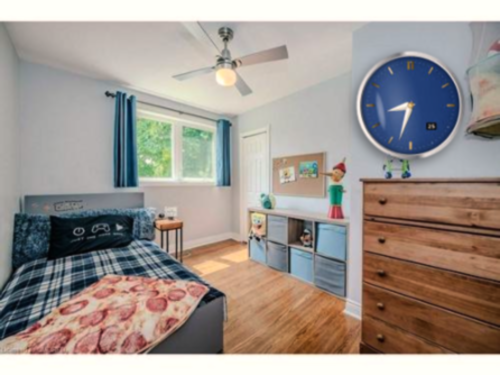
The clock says 8:33
